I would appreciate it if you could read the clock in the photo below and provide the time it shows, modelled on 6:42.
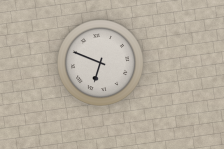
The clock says 6:50
